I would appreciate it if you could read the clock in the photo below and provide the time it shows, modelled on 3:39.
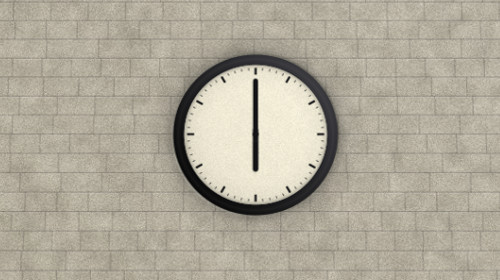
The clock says 6:00
